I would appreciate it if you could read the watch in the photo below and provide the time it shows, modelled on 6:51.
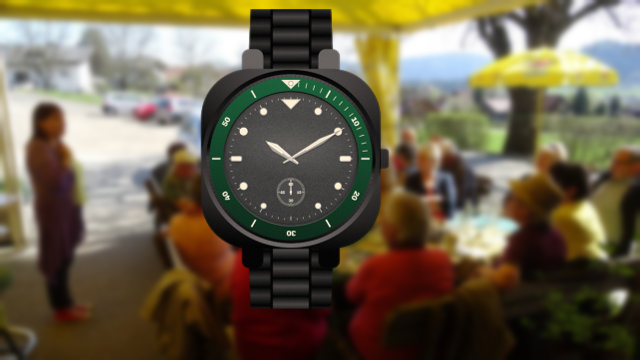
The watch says 10:10
